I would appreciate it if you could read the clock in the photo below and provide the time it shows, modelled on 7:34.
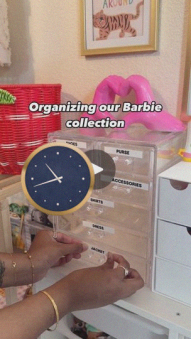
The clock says 10:42
